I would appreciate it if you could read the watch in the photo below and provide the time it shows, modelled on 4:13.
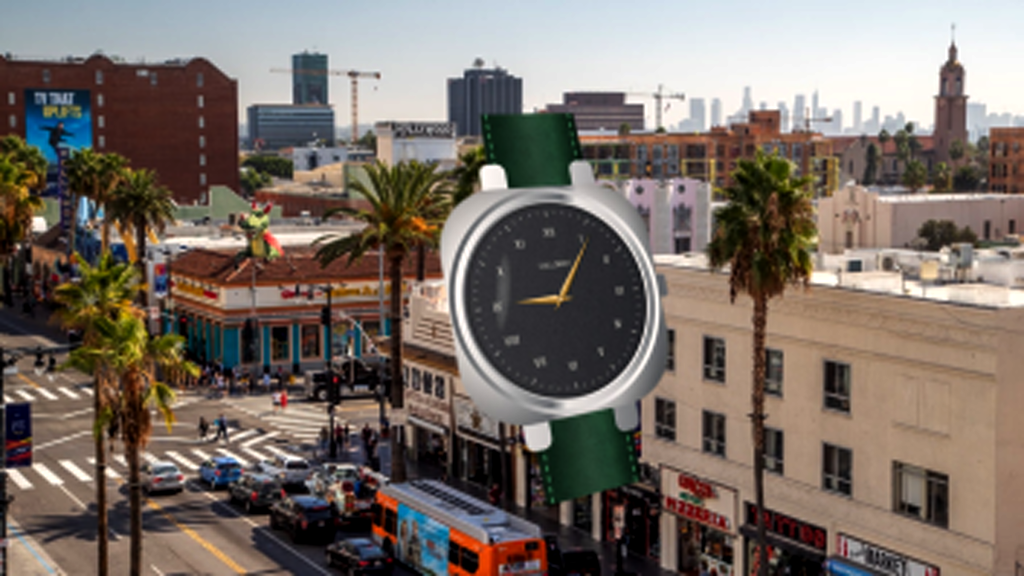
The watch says 9:06
